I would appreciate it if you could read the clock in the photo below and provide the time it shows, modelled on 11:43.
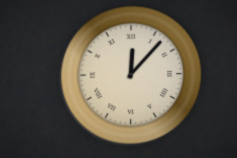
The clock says 12:07
